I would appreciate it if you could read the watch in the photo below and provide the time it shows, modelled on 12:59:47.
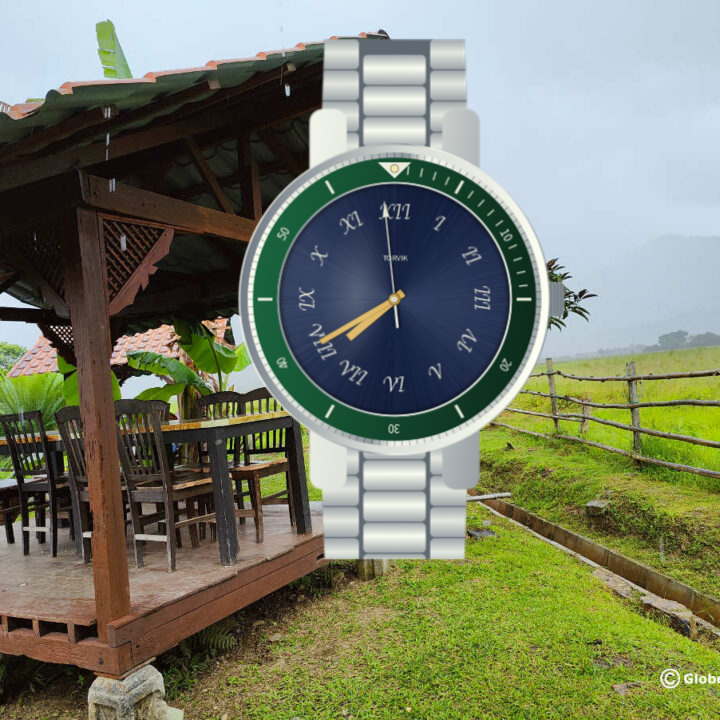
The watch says 7:39:59
